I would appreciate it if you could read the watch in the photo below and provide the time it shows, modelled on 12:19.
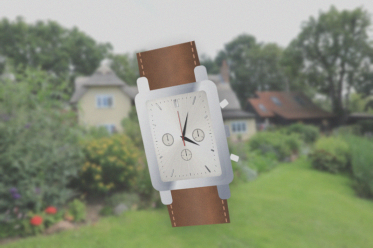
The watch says 4:04
